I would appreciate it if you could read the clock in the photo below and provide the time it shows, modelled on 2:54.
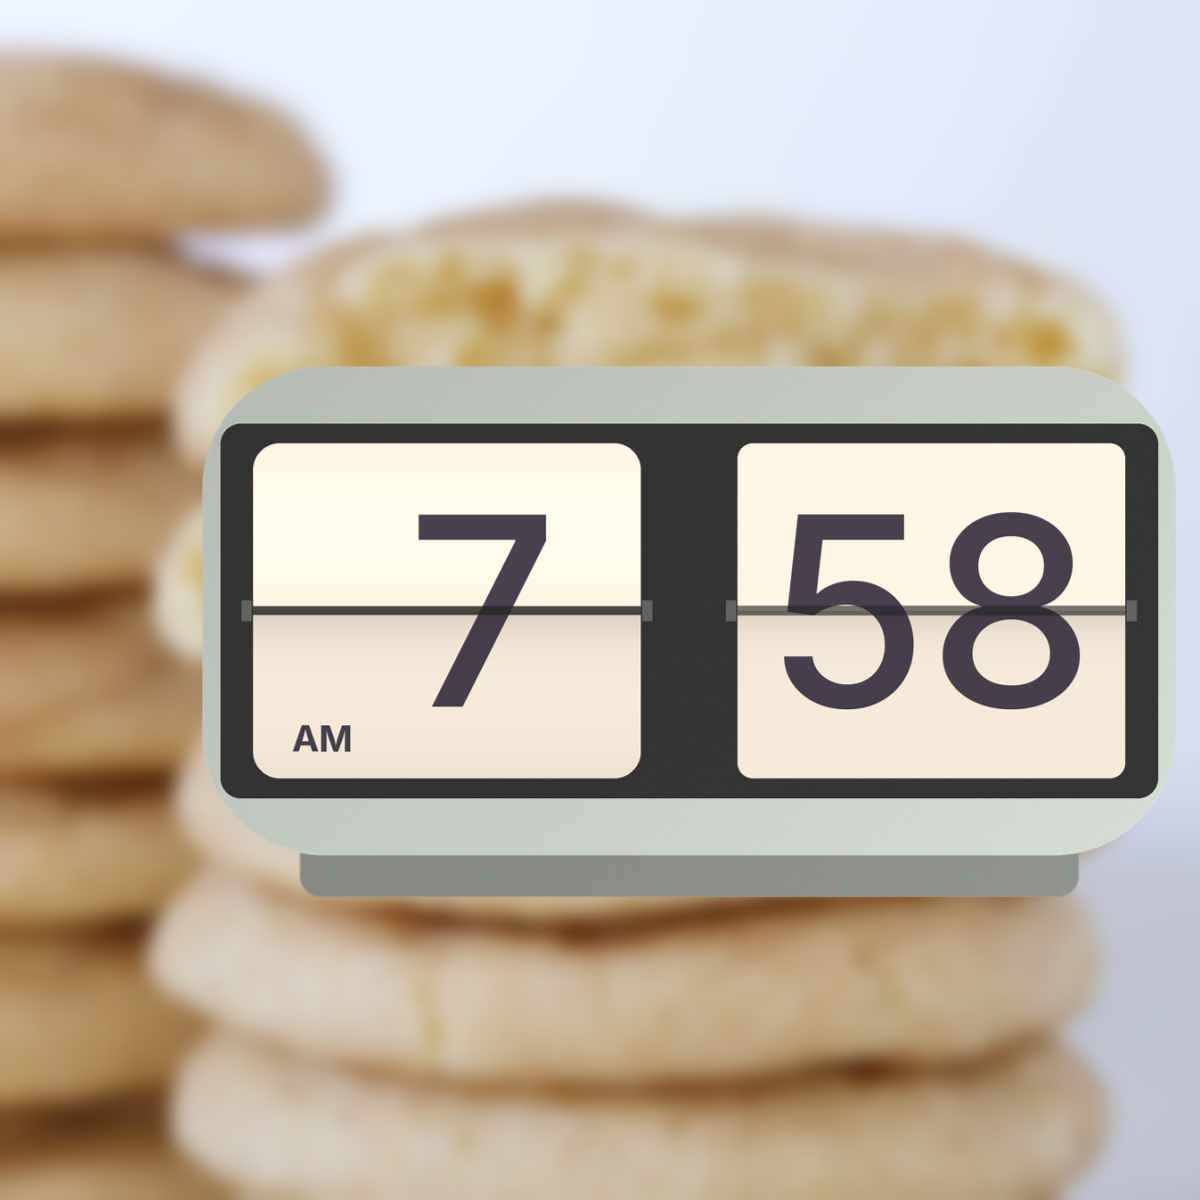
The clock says 7:58
